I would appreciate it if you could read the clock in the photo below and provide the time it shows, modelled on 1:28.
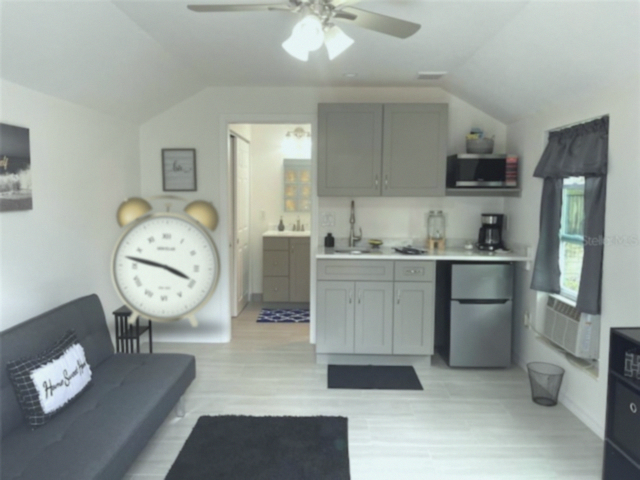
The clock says 3:47
